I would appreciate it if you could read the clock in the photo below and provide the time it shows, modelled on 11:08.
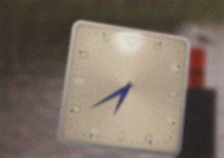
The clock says 6:39
